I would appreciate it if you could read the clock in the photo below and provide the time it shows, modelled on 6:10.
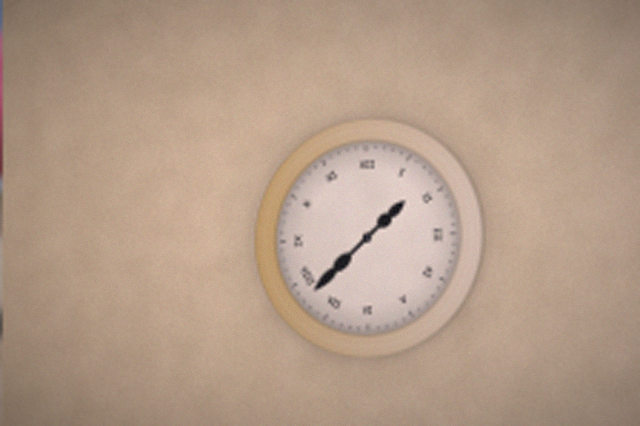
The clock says 1:38
